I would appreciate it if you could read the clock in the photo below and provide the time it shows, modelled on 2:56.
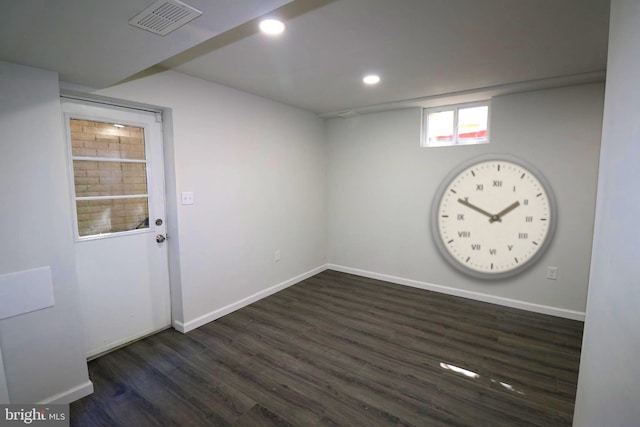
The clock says 1:49
